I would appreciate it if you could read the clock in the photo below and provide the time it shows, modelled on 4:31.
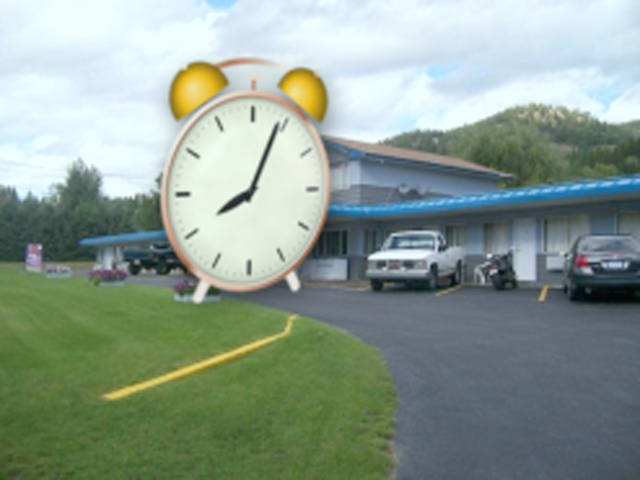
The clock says 8:04
